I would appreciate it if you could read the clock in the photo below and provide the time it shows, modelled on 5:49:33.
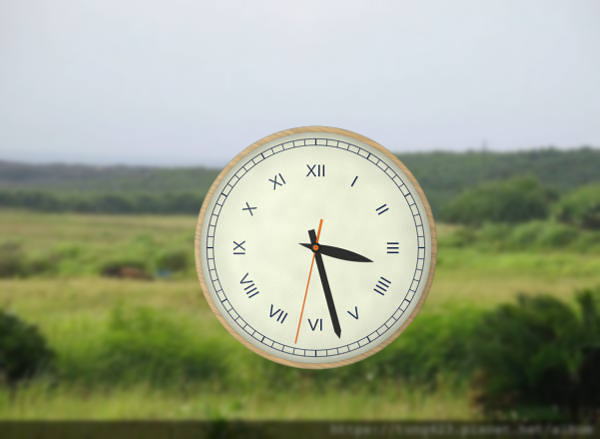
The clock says 3:27:32
